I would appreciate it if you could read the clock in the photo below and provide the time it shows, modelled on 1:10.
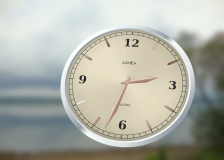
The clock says 2:33
